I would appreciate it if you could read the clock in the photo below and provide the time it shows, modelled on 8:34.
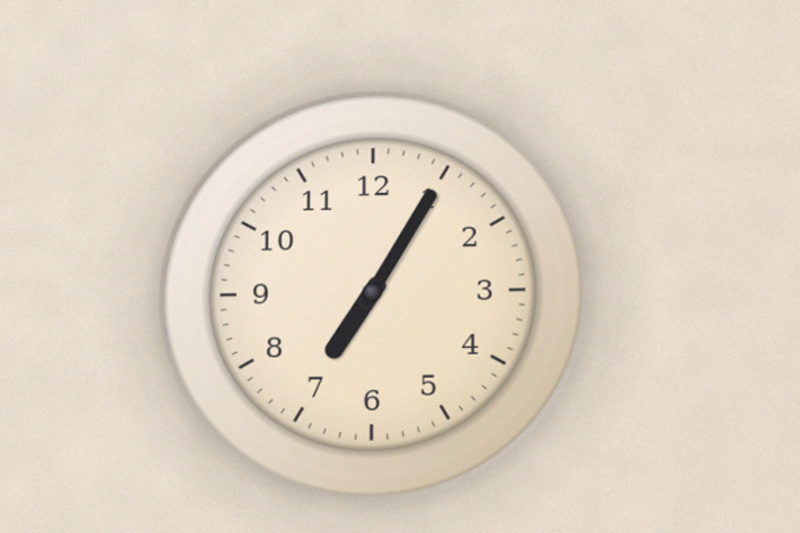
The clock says 7:05
